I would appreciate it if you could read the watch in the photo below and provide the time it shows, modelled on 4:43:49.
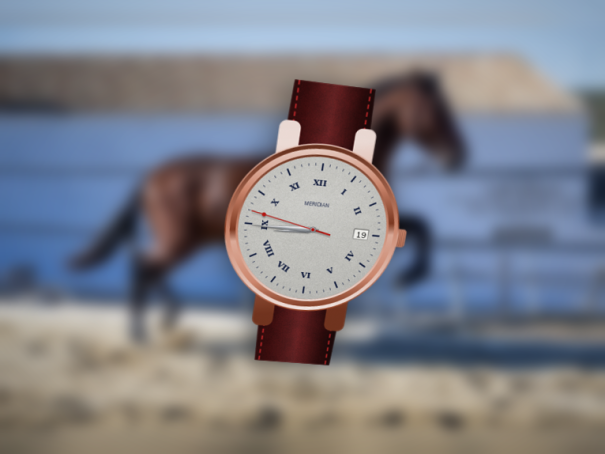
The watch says 8:44:47
